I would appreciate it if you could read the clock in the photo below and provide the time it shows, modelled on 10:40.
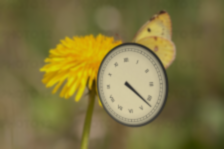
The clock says 4:22
